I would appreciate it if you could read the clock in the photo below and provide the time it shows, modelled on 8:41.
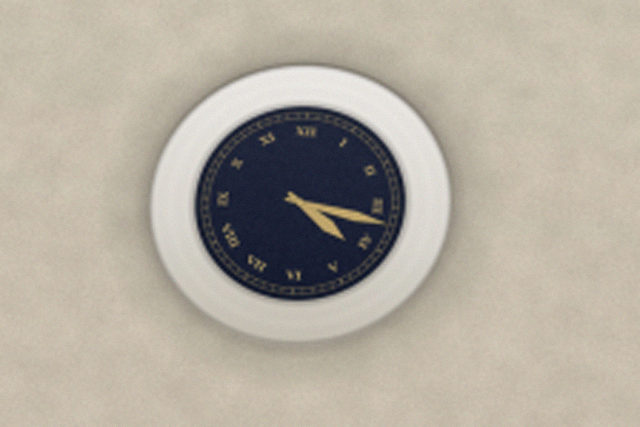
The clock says 4:17
